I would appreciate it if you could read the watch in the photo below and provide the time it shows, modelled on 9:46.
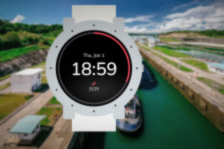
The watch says 18:59
